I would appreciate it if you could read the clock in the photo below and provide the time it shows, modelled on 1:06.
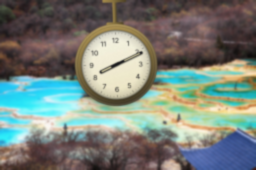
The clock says 8:11
